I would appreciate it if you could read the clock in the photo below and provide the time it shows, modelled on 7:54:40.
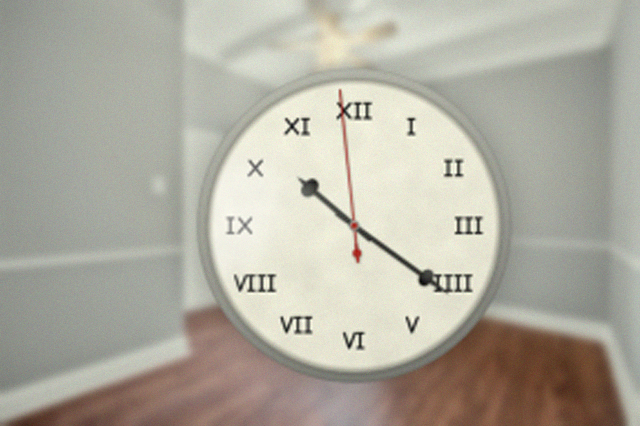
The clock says 10:20:59
